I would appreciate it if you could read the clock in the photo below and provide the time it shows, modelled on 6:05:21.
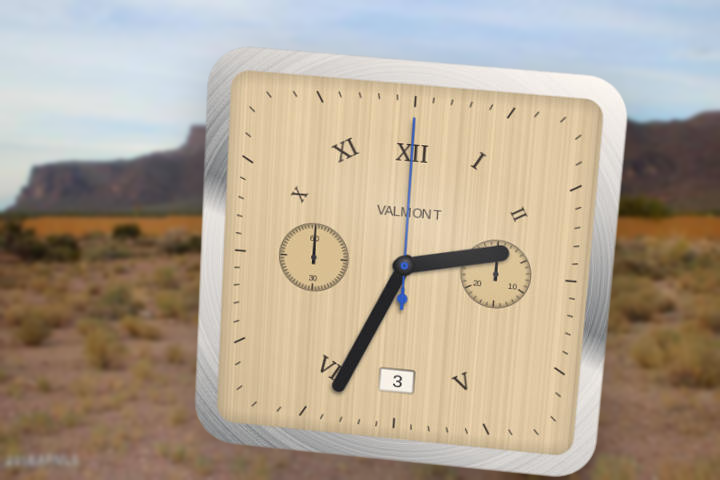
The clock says 2:34:00
